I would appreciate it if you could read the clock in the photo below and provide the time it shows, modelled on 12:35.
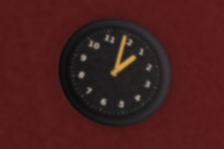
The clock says 12:59
